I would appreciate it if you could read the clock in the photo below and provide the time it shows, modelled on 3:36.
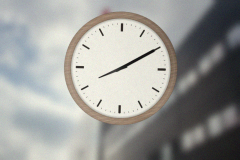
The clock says 8:10
